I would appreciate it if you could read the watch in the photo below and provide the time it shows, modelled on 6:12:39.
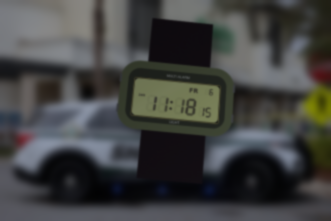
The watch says 11:18:15
